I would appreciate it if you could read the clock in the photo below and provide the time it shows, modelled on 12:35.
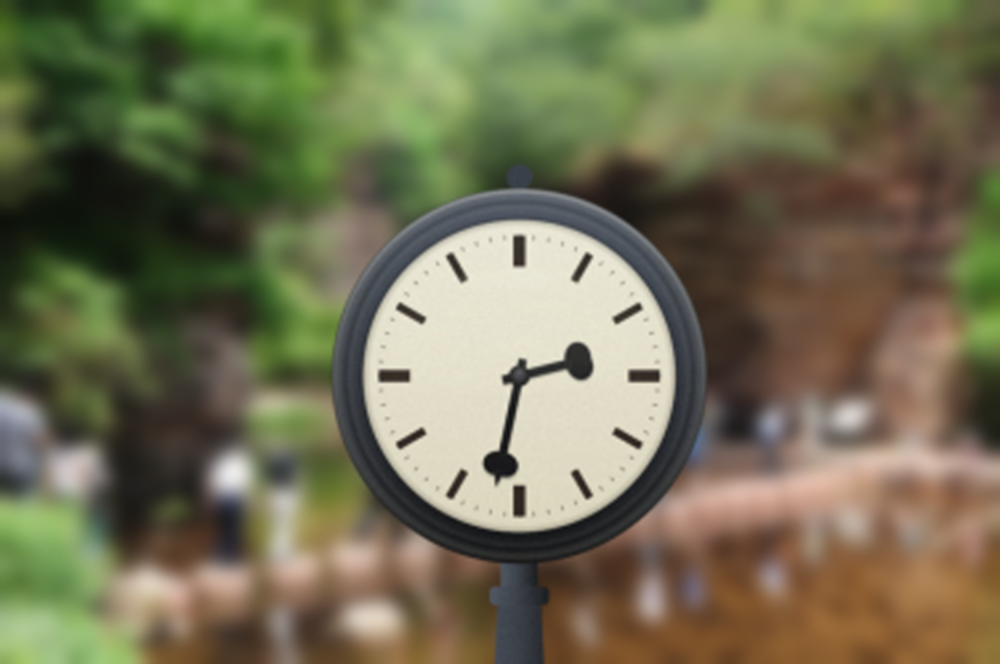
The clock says 2:32
